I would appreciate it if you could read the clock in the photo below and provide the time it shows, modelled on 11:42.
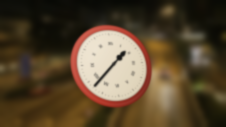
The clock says 1:38
